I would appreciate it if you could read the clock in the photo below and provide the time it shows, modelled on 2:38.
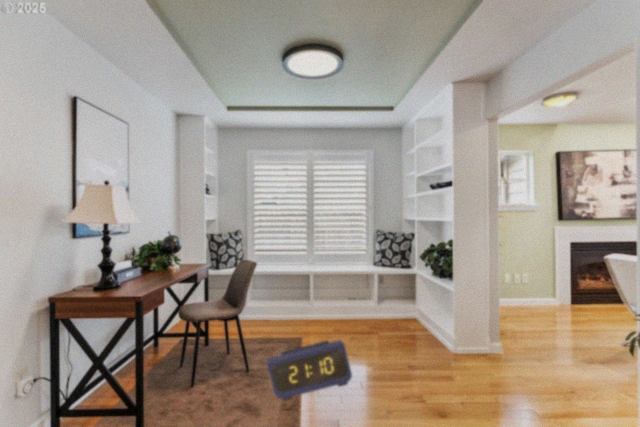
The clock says 21:10
